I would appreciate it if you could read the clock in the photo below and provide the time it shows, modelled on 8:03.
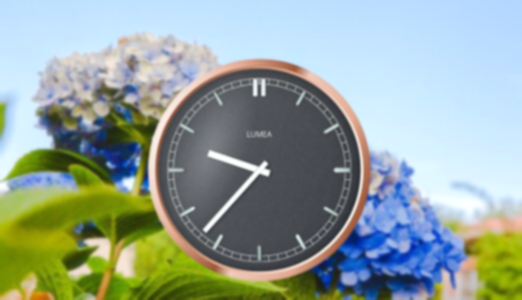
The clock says 9:37
